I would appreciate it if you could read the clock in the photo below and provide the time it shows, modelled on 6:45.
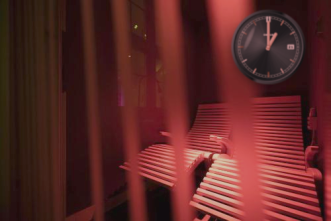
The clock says 1:00
